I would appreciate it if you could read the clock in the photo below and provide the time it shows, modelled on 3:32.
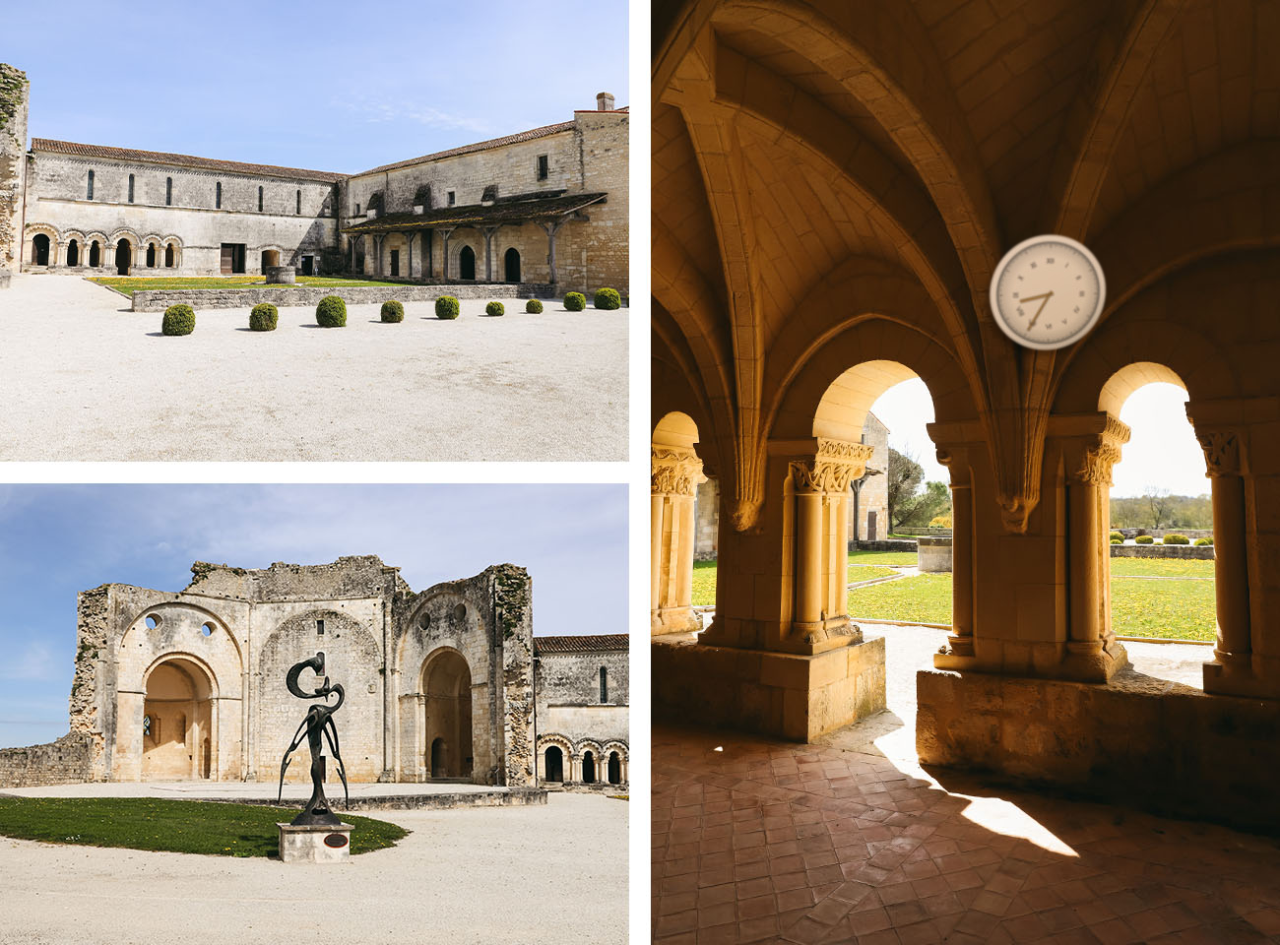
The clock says 8:35
